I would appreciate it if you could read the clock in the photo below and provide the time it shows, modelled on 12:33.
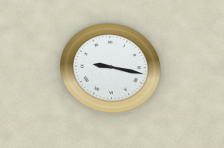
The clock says 9:17
